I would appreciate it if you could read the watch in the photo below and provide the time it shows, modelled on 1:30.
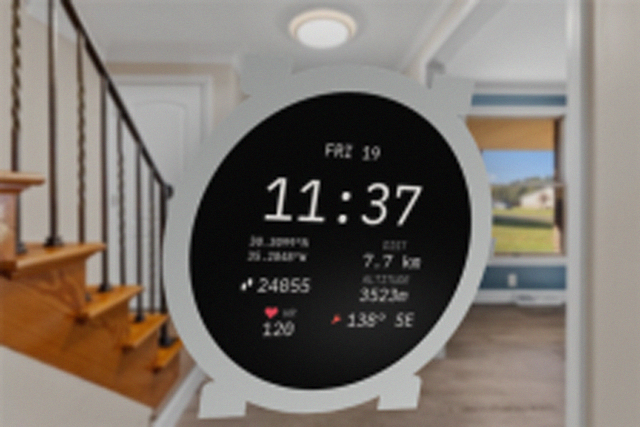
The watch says 11:37
